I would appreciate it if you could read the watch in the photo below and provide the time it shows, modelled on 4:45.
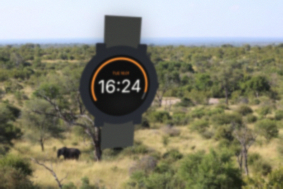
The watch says 16:24
